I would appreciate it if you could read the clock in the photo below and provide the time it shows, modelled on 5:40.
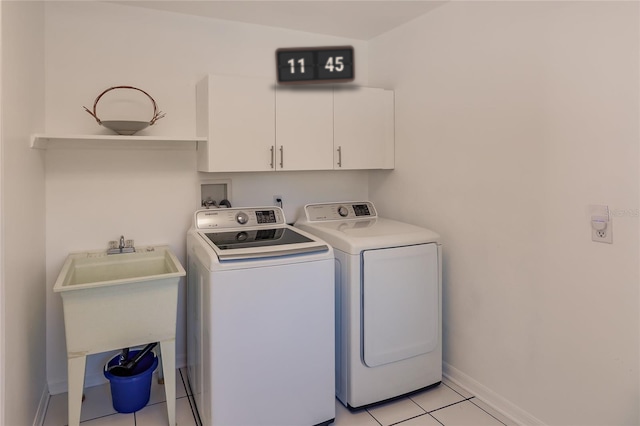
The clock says 11:45
